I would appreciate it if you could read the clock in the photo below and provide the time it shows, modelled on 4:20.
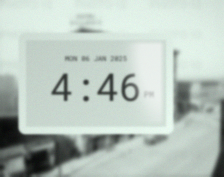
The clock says 4:46
